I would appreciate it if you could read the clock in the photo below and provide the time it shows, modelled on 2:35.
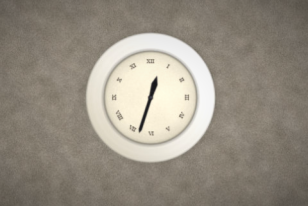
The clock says 12:33
